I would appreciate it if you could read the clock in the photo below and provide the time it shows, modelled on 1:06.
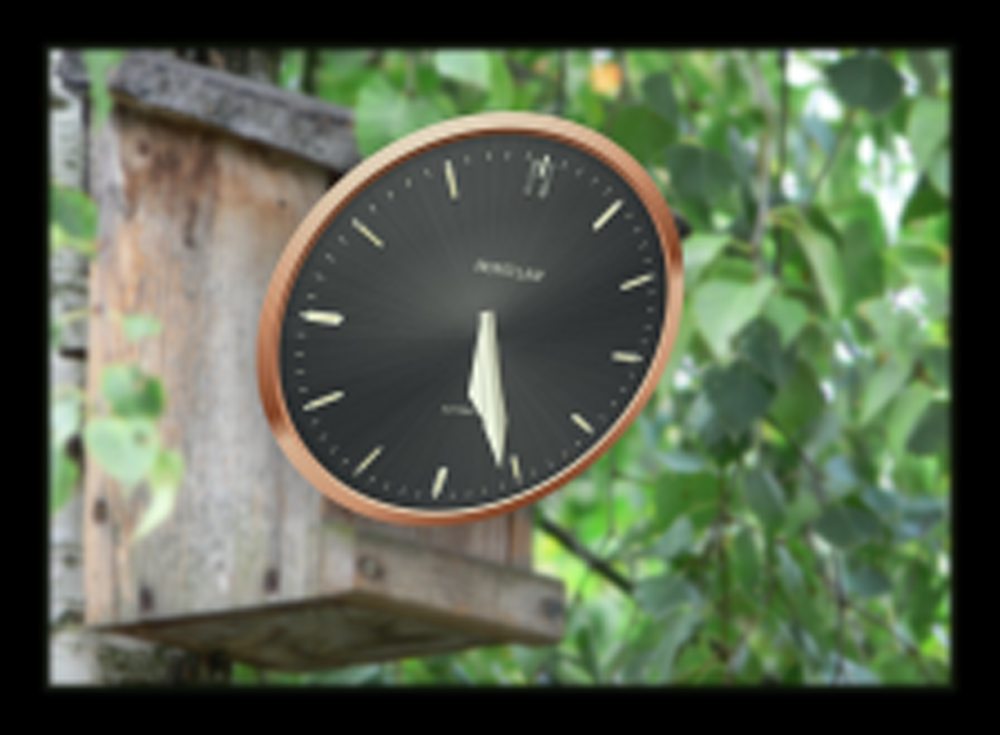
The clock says 5:26
